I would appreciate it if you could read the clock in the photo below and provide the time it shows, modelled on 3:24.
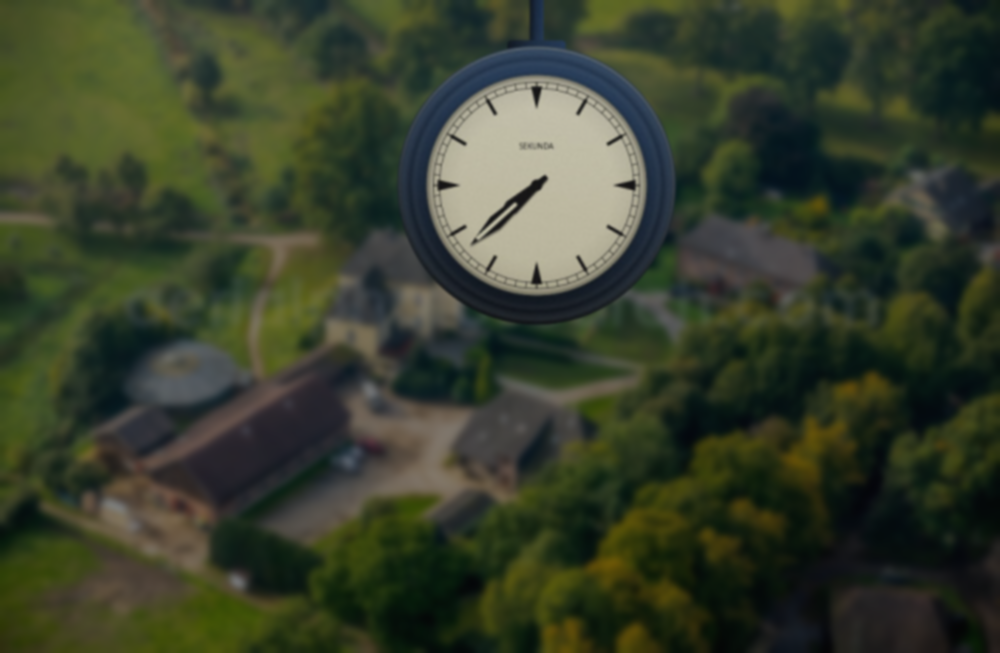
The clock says 7:38
